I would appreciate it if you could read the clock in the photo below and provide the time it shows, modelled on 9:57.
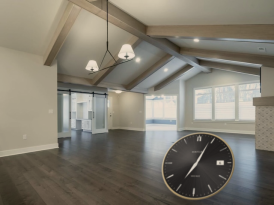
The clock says 7:04
